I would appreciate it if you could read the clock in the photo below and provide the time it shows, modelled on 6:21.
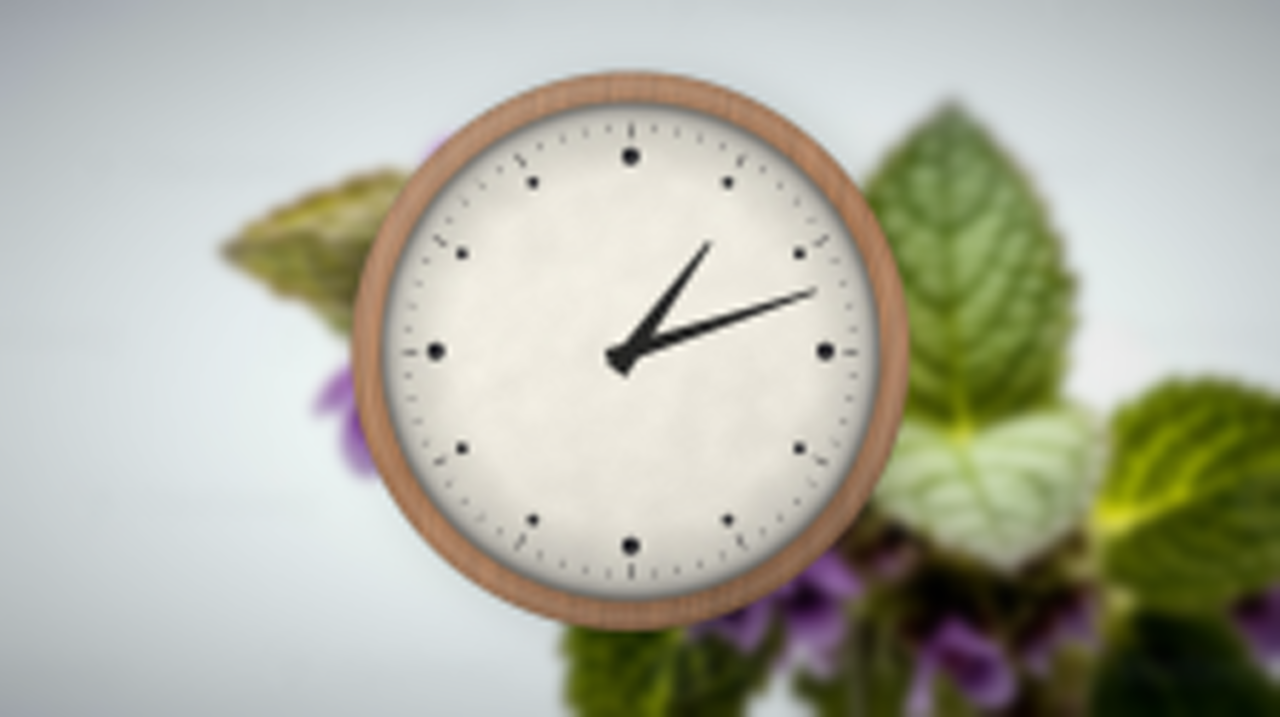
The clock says 1:12
